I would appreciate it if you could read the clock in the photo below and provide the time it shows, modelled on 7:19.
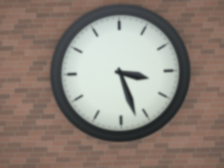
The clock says 3:27
